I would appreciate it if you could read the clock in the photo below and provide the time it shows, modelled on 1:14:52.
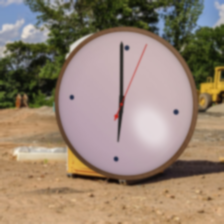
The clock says 5:59:03
